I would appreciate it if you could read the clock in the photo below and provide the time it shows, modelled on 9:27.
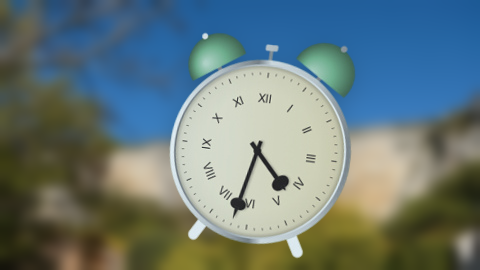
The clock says 4:32
